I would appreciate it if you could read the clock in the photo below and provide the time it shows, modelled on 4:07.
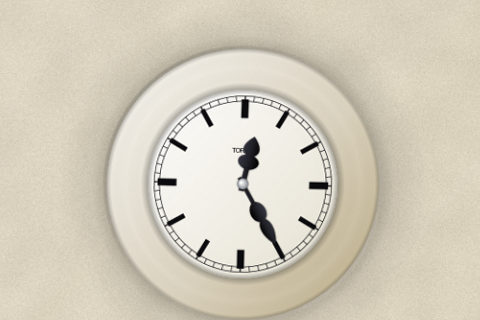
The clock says 12:25
